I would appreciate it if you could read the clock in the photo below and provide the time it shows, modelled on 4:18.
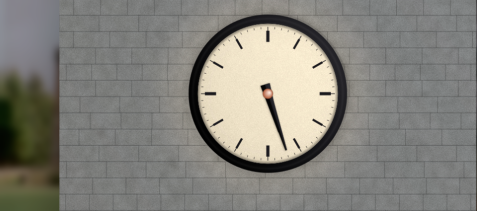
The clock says 5:27
